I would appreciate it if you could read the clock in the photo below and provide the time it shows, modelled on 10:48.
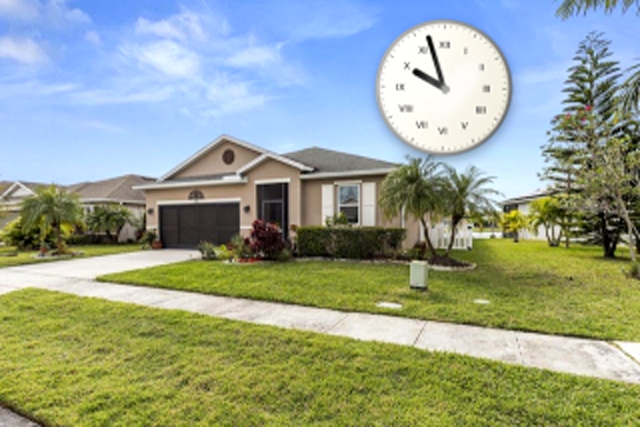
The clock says 9:57
